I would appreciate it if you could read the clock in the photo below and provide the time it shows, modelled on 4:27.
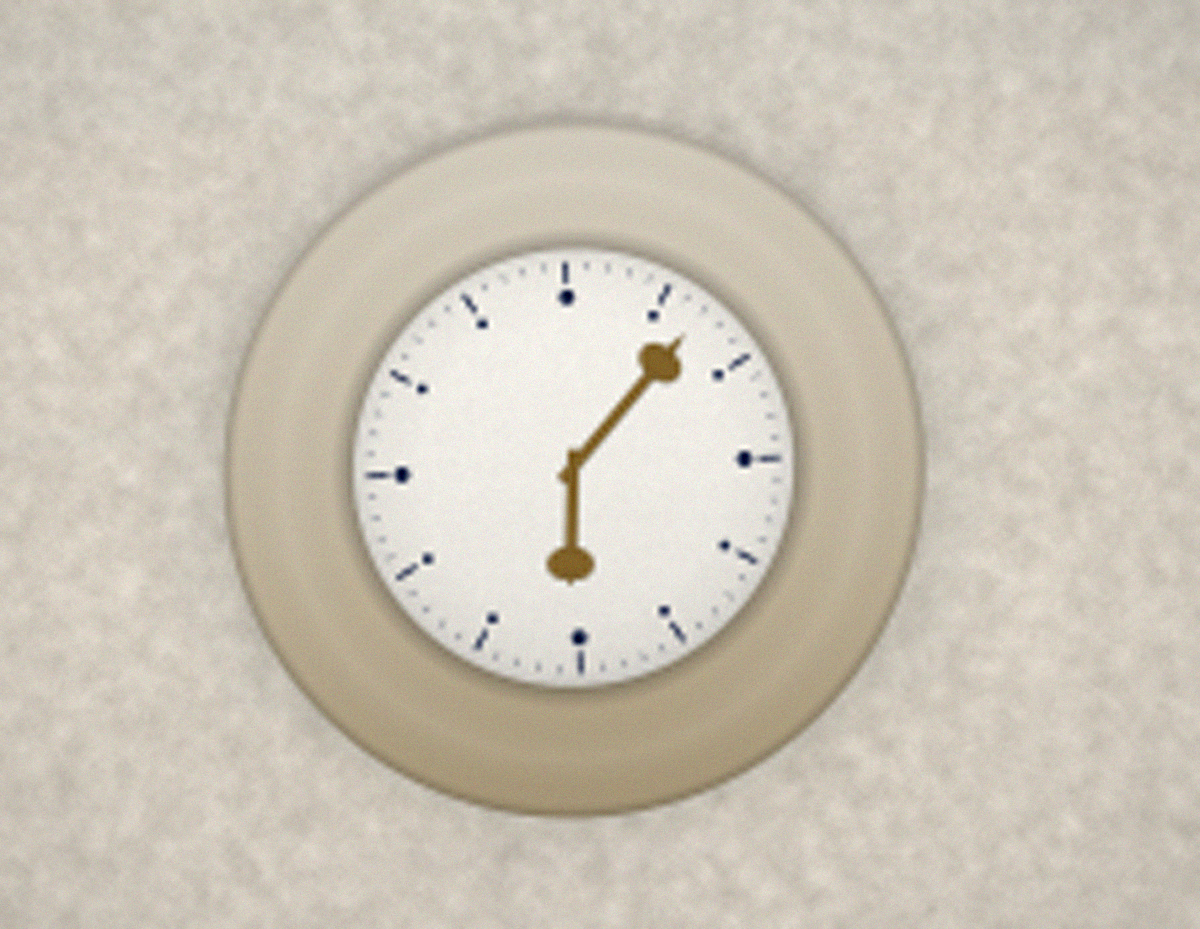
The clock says 6:07
